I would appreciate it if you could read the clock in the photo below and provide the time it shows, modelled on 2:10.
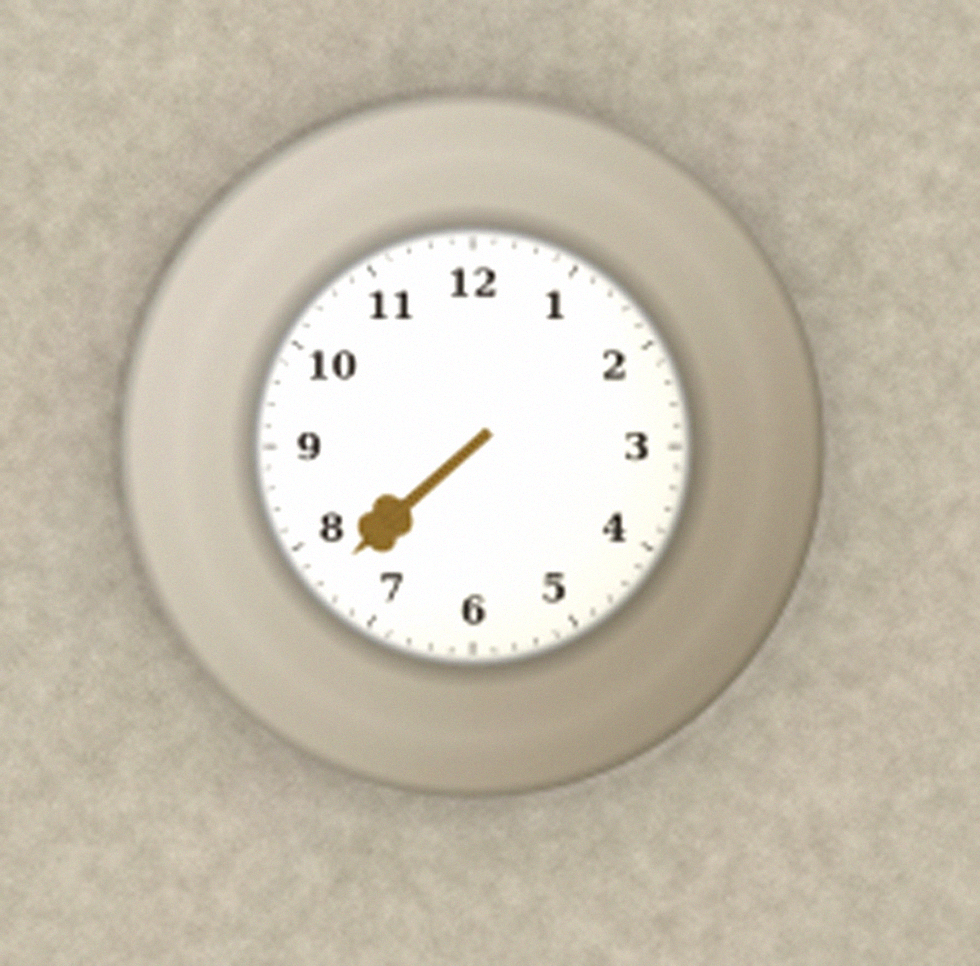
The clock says 7:38
